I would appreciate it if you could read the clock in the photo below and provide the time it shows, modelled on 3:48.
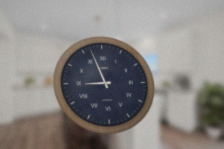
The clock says 8:57
